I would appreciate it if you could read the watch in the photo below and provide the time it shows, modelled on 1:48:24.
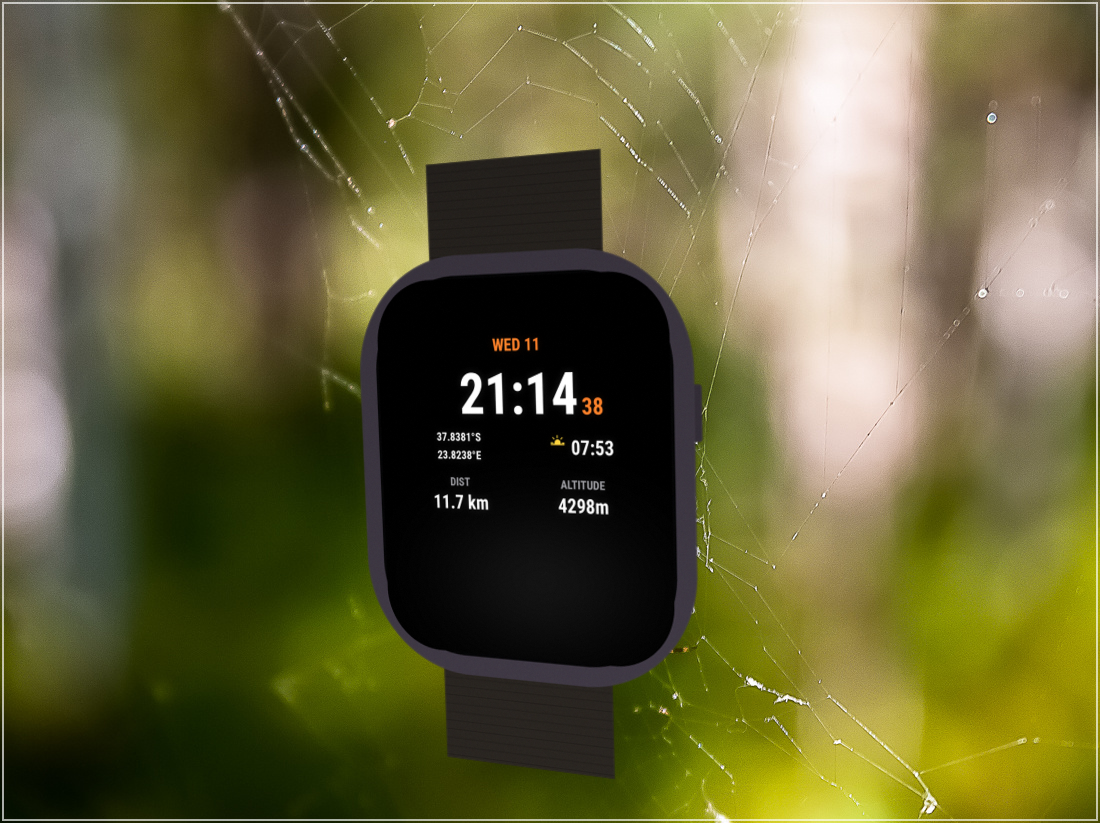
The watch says 21:14:38
